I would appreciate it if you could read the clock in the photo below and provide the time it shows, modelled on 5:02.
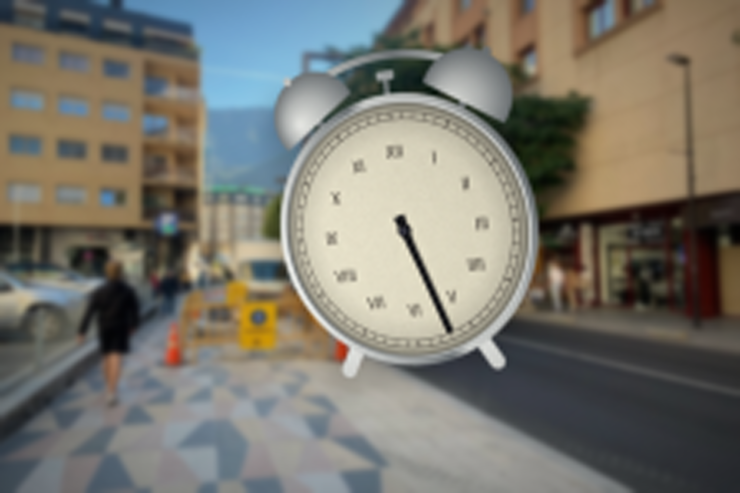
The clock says 5:27
